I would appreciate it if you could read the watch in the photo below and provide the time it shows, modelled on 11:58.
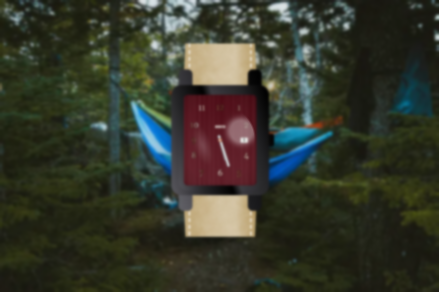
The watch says 5:27
